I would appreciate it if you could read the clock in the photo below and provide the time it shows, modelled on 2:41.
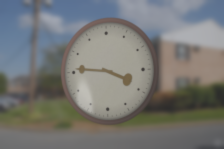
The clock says 3:46
